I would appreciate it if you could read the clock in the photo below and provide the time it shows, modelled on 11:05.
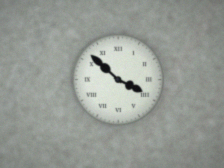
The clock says 3:52
